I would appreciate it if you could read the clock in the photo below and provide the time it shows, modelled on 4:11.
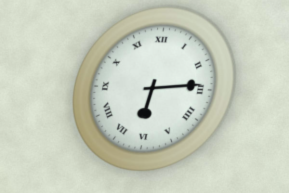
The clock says 6:14
